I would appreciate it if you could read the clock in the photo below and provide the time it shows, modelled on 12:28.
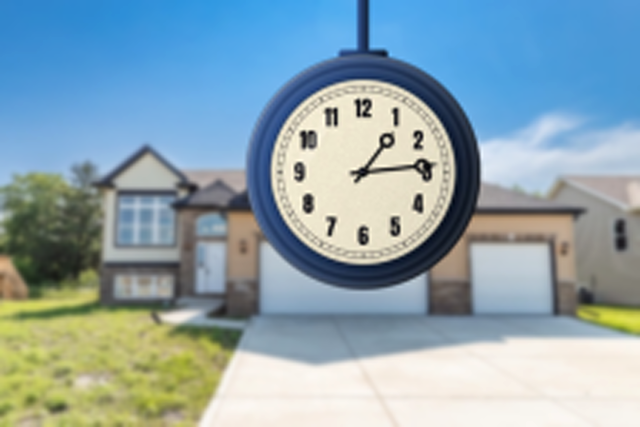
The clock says 1:14
